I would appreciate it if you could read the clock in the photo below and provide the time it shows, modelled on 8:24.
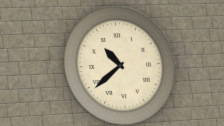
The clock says 10:39
